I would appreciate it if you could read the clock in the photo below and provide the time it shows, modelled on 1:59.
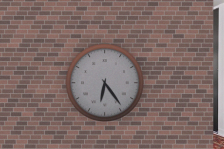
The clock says 6:24
